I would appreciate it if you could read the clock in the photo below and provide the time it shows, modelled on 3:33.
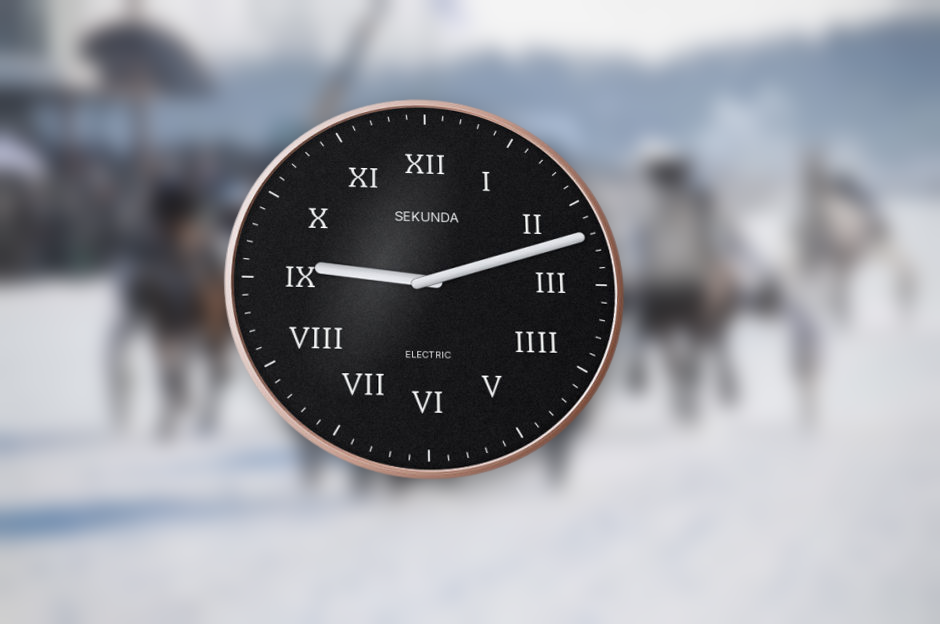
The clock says 9:12
